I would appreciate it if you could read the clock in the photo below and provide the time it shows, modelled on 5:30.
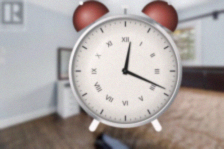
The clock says 12:19
